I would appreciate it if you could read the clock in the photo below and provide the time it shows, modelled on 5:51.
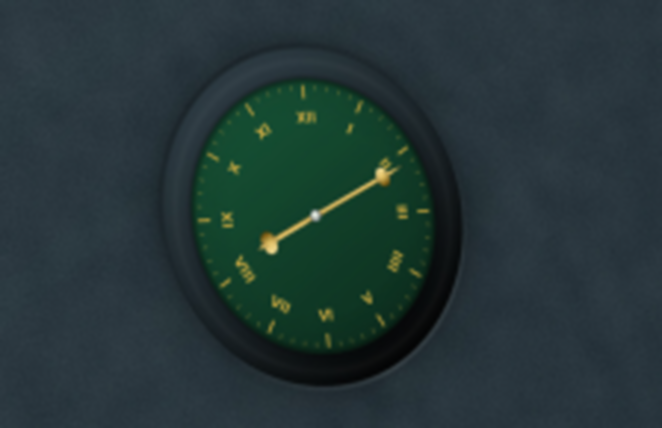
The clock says 8:11
